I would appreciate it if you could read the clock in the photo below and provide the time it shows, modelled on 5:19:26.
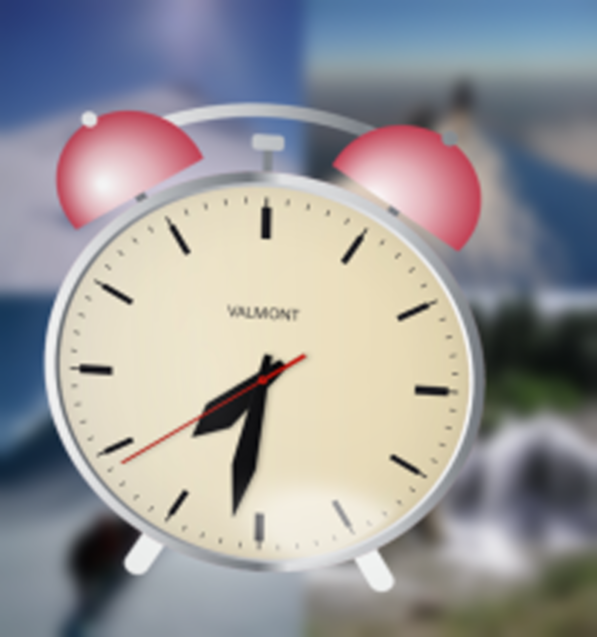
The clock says 7:31:39
